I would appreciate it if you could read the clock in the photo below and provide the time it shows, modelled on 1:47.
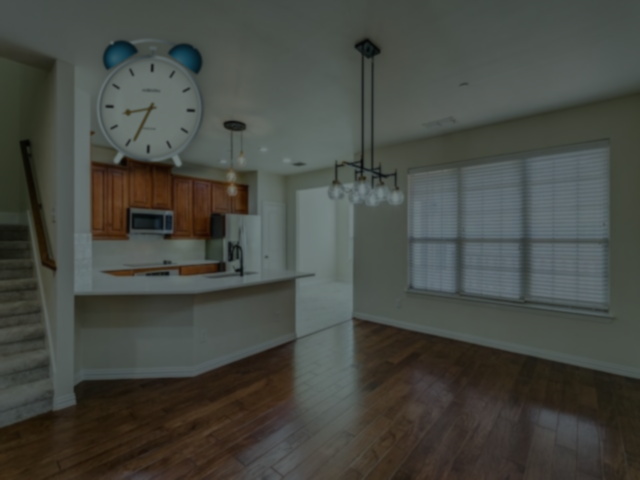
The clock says 8:34
